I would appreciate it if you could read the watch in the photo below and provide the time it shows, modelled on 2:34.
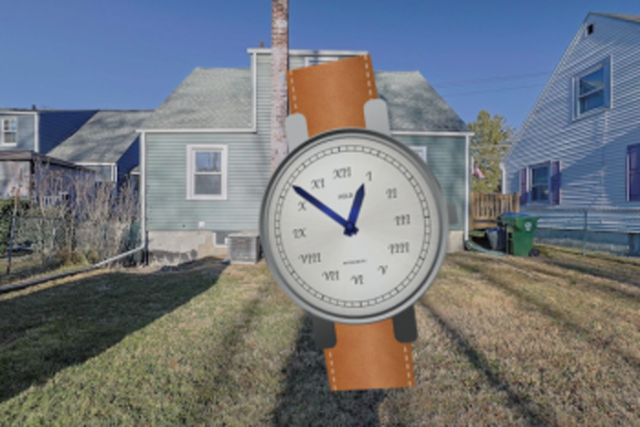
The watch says 12:52
